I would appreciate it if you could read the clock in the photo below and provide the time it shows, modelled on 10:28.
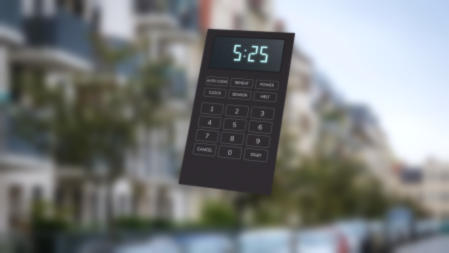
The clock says 5:25
